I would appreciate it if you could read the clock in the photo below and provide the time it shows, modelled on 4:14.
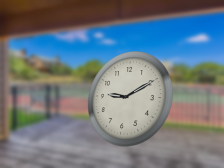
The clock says 9:10
